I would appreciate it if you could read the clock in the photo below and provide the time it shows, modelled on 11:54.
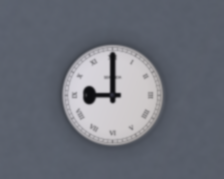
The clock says 9:00
